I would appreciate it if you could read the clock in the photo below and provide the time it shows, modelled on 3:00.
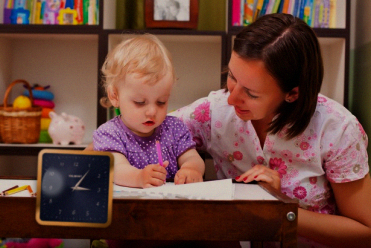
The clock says 3:06
